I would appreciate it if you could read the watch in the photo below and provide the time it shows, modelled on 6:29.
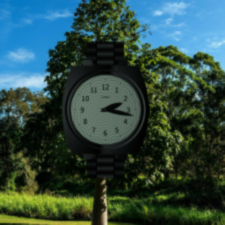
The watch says 2:17
